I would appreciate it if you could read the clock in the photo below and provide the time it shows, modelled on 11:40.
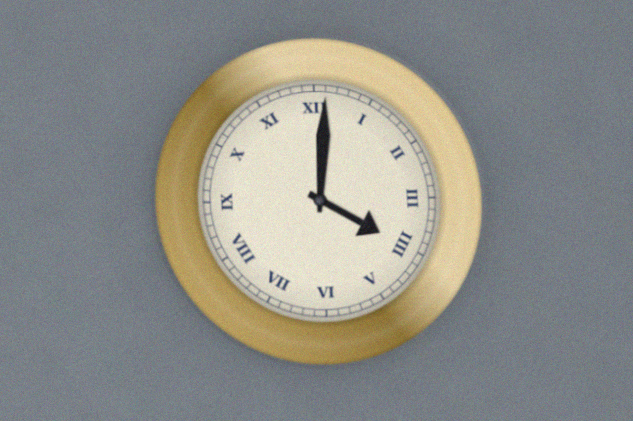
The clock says 4:01
